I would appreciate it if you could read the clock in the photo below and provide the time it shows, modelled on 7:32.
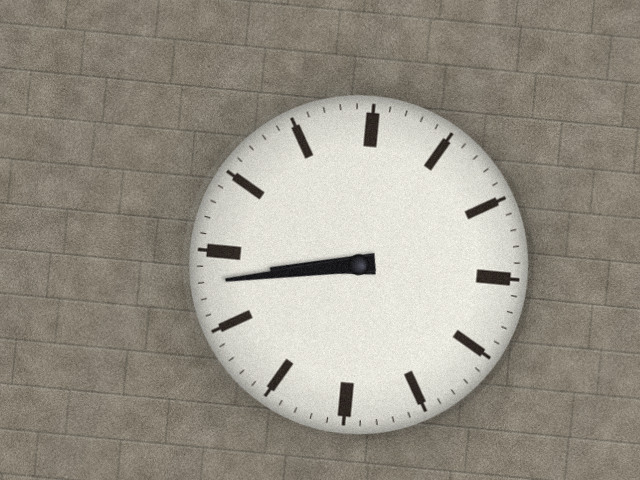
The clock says 8:43
